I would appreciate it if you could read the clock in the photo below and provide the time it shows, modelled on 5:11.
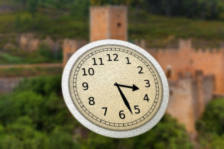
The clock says 3:27
